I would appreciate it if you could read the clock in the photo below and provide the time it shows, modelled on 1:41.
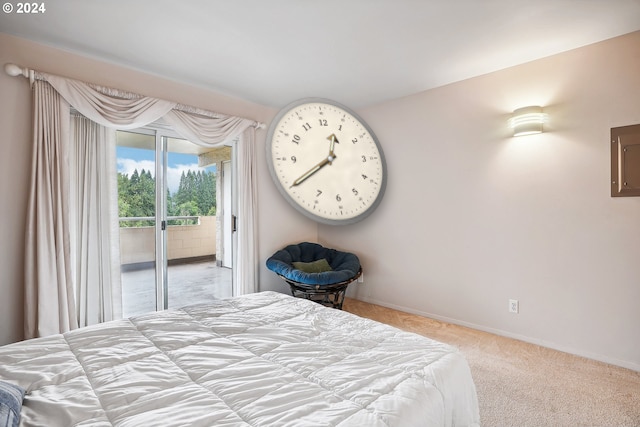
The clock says 12:40
